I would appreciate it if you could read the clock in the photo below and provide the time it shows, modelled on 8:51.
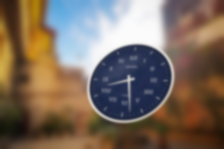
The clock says 8:28
